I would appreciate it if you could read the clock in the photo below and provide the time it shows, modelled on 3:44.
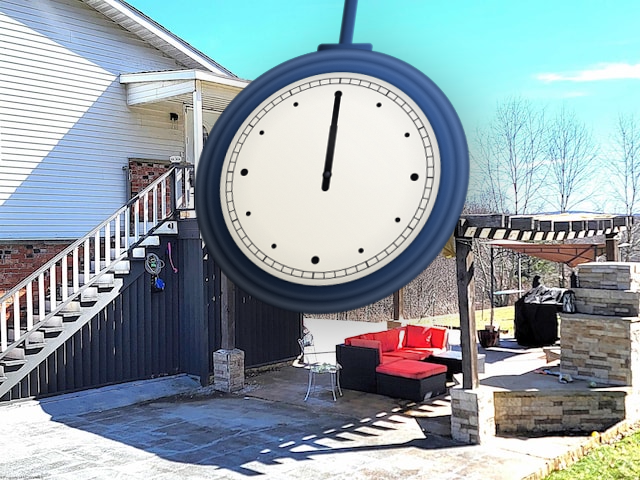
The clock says 12:00
